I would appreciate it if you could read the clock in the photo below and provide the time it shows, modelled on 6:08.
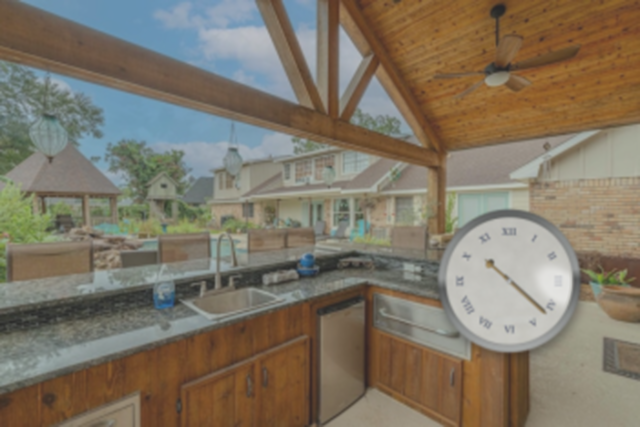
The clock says 10:22
